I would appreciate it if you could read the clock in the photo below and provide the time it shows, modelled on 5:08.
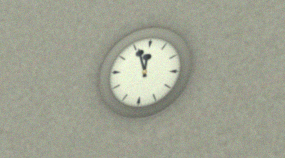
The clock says 11:56
